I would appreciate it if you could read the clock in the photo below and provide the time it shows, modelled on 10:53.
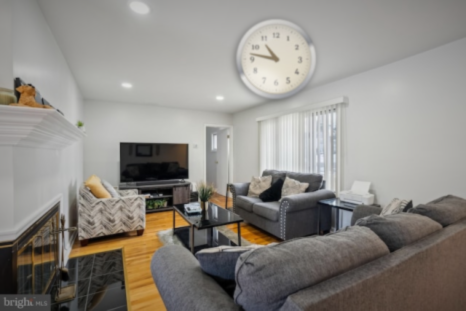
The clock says 10:47
